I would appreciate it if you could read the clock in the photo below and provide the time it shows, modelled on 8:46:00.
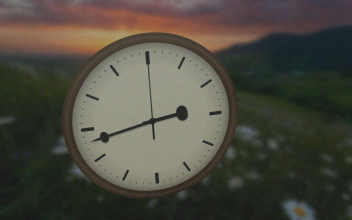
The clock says 2:43:00
